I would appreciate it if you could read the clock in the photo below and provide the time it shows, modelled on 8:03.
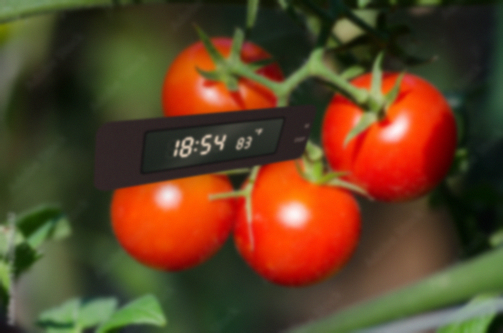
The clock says 18:54
